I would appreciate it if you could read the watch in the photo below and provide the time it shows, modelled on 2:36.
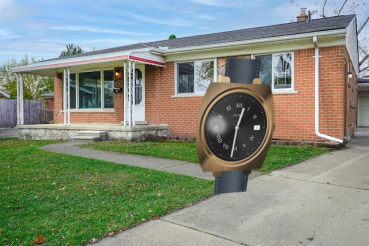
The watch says 12:31
